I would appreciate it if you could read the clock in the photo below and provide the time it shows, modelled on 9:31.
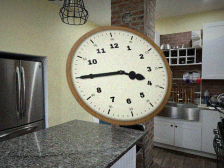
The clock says 3:45
